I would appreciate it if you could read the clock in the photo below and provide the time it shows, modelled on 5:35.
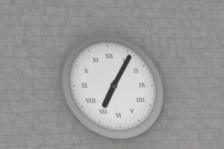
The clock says 7:06
